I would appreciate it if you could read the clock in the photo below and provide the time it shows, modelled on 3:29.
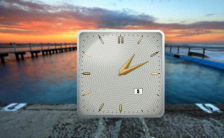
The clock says 1:11
